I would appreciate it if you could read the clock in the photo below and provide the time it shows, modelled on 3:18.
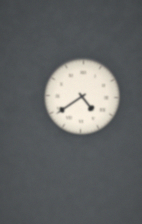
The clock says 4:39
